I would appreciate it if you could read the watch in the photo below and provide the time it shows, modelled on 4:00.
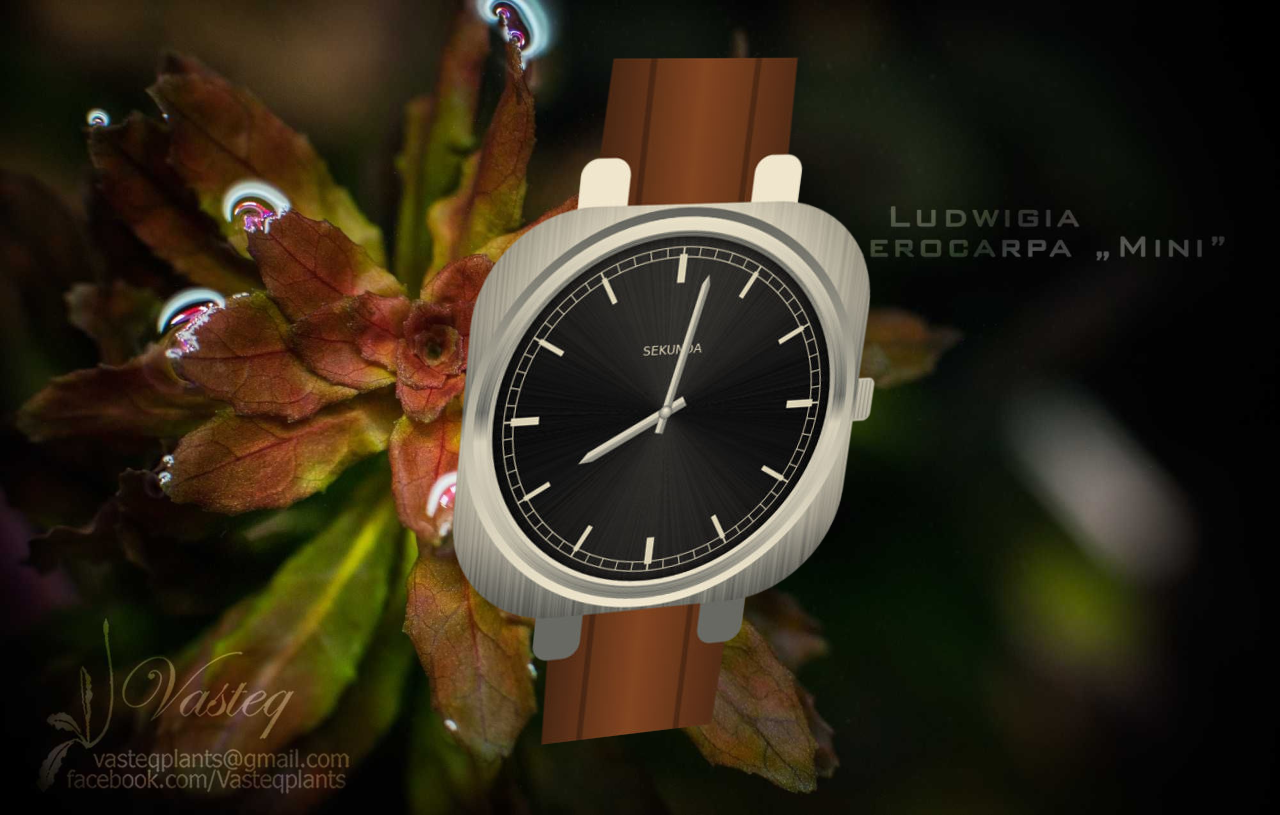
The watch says 8:02
